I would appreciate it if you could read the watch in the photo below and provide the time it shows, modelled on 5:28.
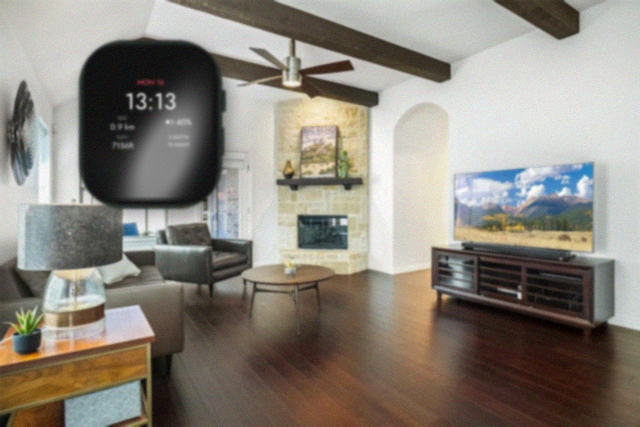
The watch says 13:13
